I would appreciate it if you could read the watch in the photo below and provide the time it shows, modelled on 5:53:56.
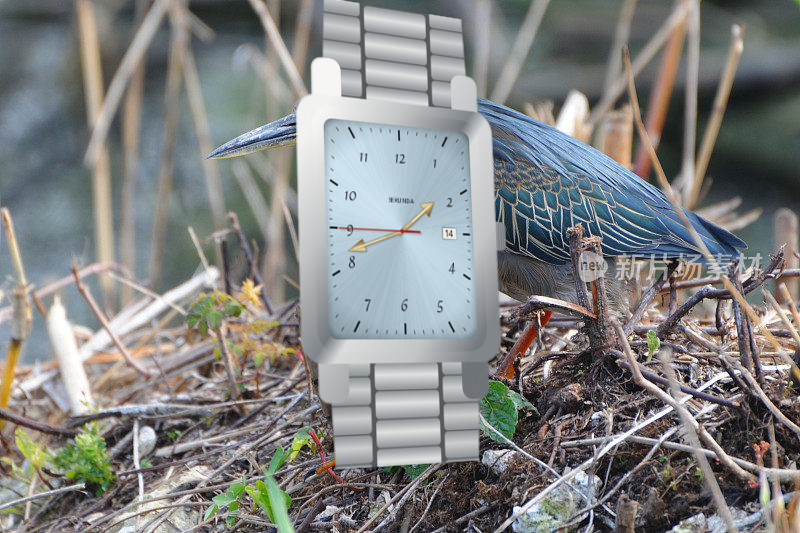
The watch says 1:41:45
